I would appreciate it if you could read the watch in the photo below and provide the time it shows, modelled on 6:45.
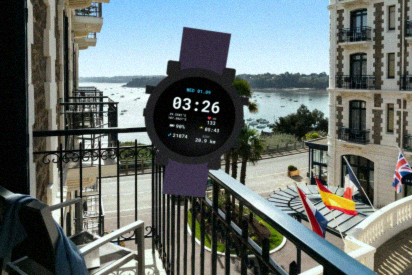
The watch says 3:26
